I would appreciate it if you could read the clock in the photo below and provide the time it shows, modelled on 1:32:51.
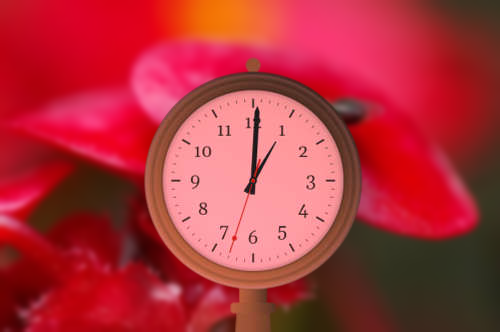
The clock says 1:00:33
